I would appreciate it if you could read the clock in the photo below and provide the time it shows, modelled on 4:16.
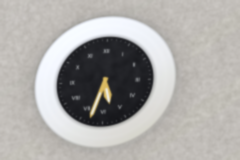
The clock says 5:33
